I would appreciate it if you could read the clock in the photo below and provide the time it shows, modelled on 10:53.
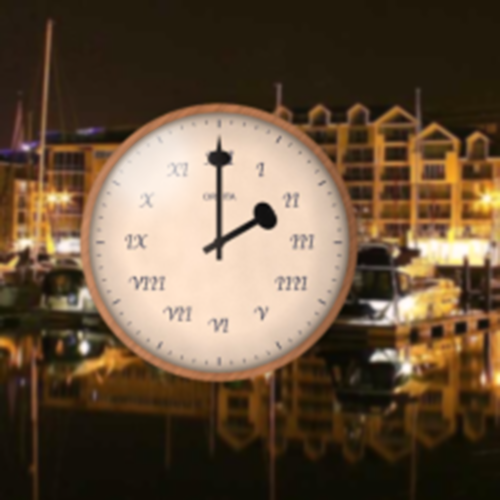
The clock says 2:00
